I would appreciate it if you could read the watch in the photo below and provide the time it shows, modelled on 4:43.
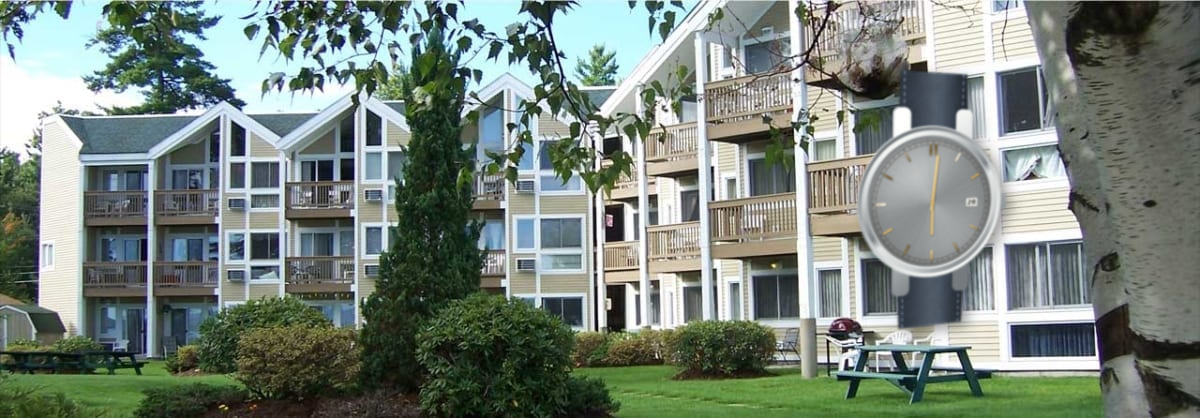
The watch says 6:01
